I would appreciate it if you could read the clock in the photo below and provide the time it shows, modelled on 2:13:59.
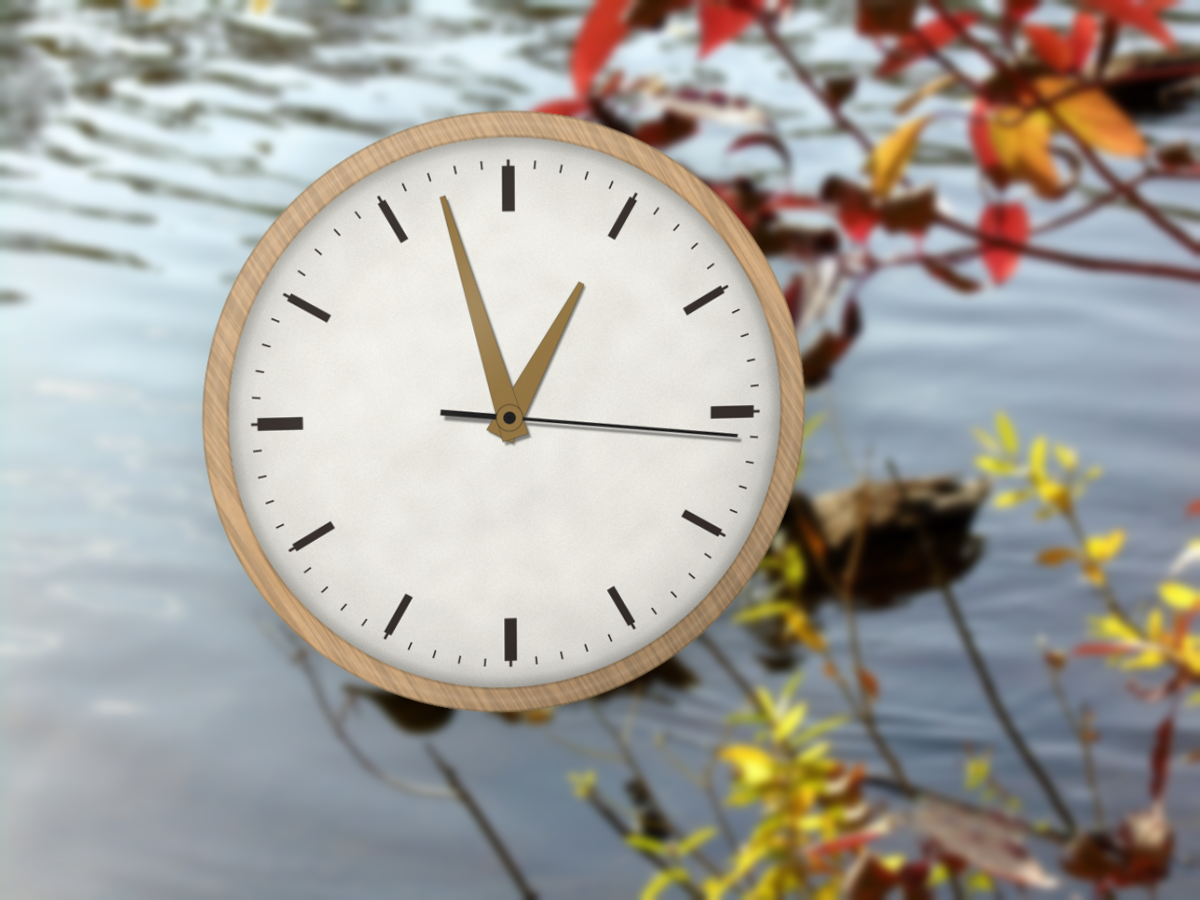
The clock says 12:57:16
